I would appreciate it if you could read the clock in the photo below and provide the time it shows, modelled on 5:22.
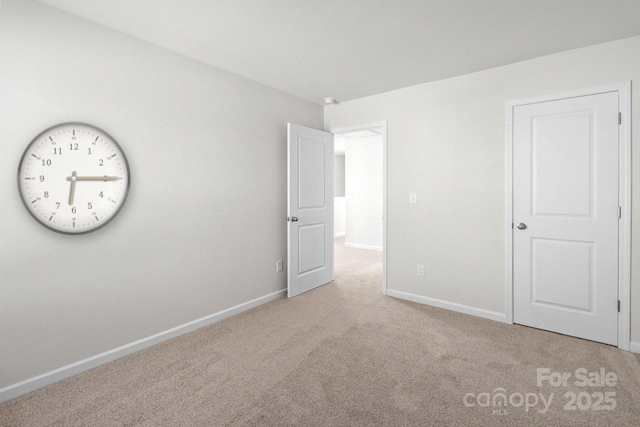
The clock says 6:15
